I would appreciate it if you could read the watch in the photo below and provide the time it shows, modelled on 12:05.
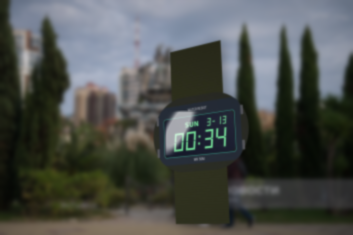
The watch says 0:34
